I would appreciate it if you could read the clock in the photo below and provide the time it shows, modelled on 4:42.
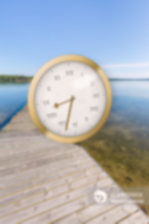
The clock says 8:33
